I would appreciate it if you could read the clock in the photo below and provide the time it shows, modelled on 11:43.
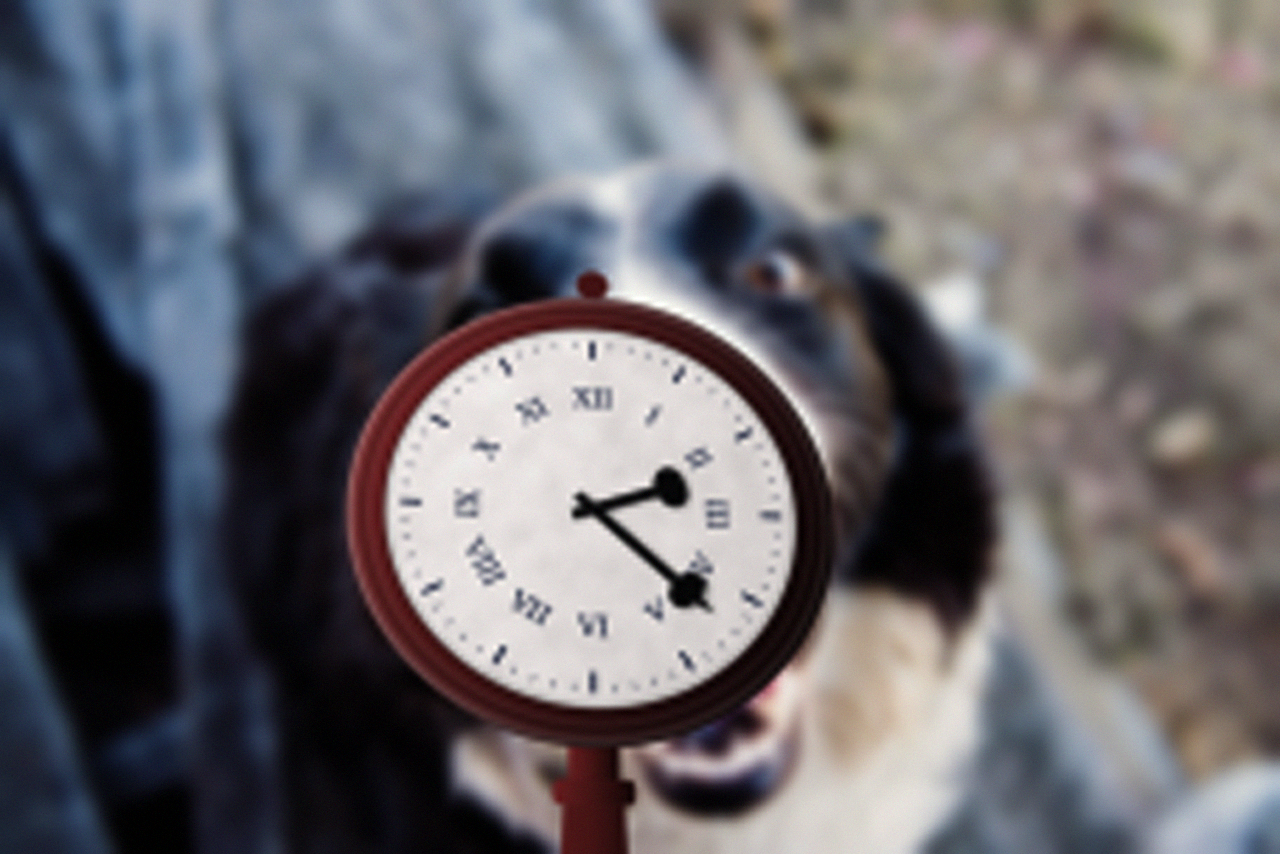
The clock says 2:22
